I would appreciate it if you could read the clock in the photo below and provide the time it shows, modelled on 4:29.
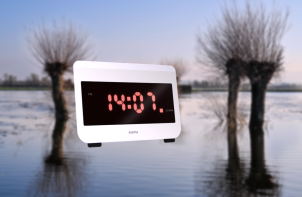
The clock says 14:07
